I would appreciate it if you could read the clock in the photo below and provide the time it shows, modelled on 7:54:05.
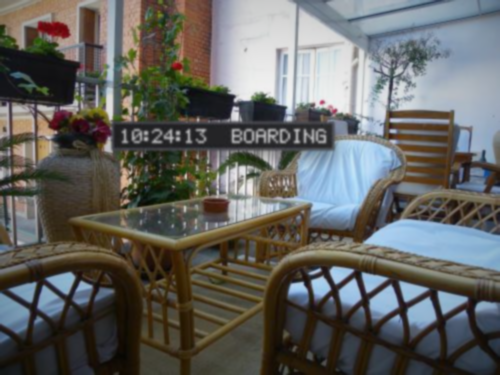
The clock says 10:24:13
